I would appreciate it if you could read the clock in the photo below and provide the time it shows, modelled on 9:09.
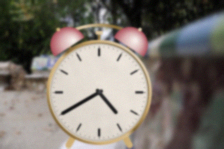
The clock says 4:40
